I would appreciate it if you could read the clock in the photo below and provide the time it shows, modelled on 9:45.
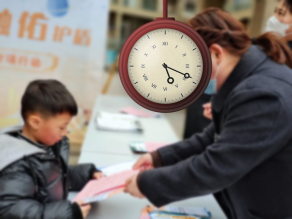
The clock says 5:19
